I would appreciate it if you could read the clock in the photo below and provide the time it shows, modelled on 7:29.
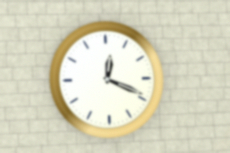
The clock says 12:19
